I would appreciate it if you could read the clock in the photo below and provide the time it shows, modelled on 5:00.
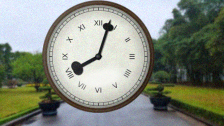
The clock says 8:03
